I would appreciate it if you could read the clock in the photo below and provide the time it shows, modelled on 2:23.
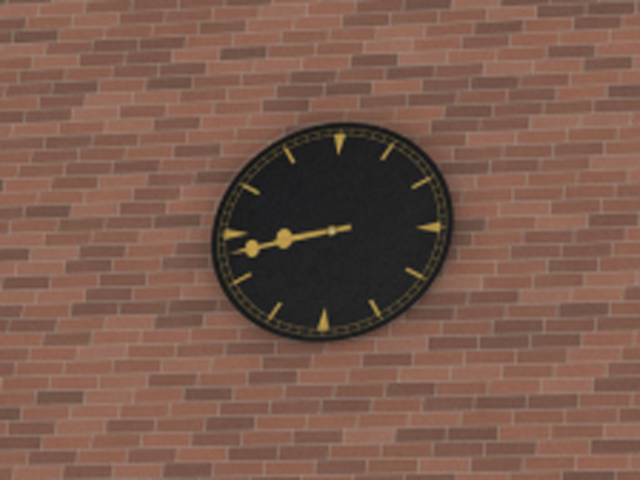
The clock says 8:43
